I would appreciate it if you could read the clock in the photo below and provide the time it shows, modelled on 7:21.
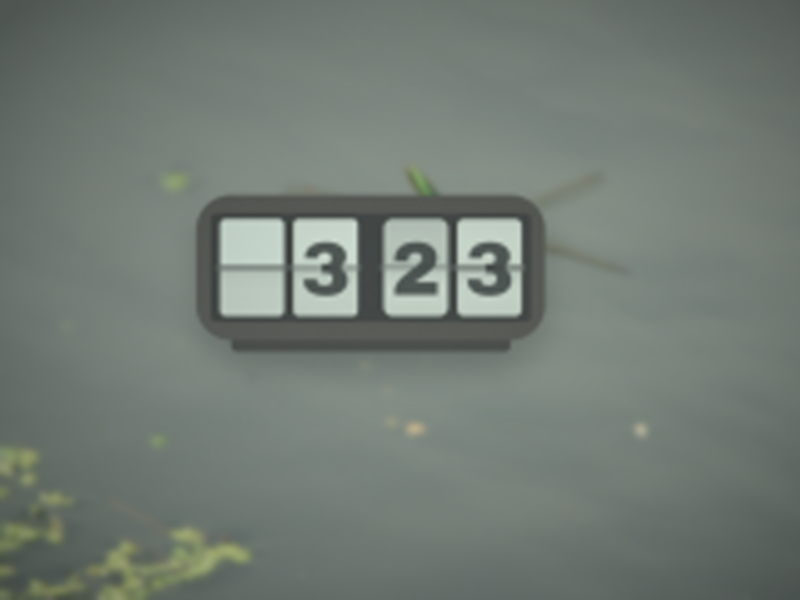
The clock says 3:23
